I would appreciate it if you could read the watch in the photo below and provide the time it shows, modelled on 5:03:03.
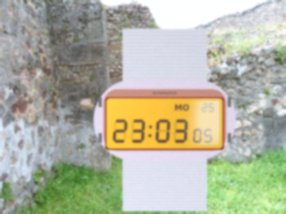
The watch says 23:03:05
